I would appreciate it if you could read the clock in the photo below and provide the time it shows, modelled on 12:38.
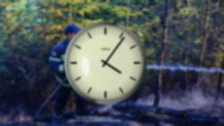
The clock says 4:06
